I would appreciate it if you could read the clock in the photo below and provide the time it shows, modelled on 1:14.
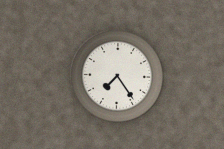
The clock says 7:24
